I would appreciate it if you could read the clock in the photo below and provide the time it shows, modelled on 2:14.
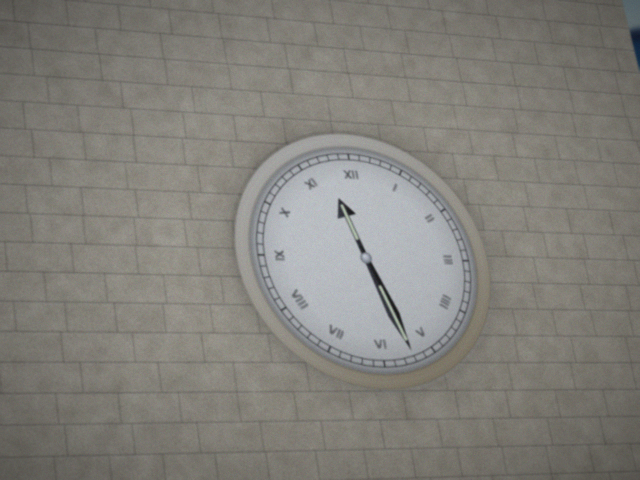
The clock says 11:27
